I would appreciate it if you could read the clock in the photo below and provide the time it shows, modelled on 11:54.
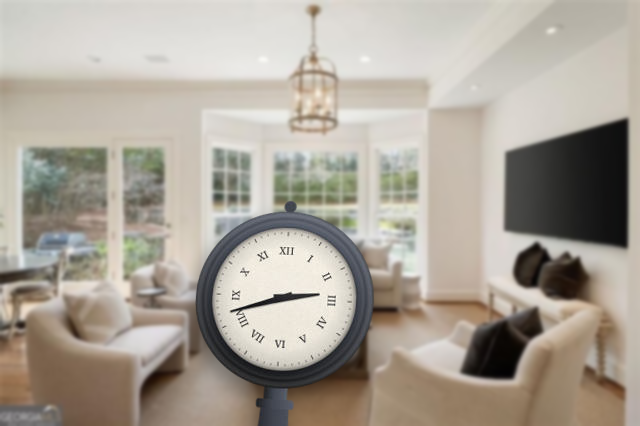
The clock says 2:42
